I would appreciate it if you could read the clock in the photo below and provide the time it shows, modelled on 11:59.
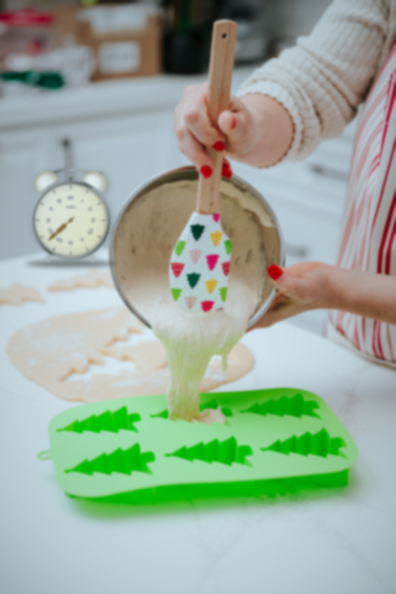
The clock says 7:38
